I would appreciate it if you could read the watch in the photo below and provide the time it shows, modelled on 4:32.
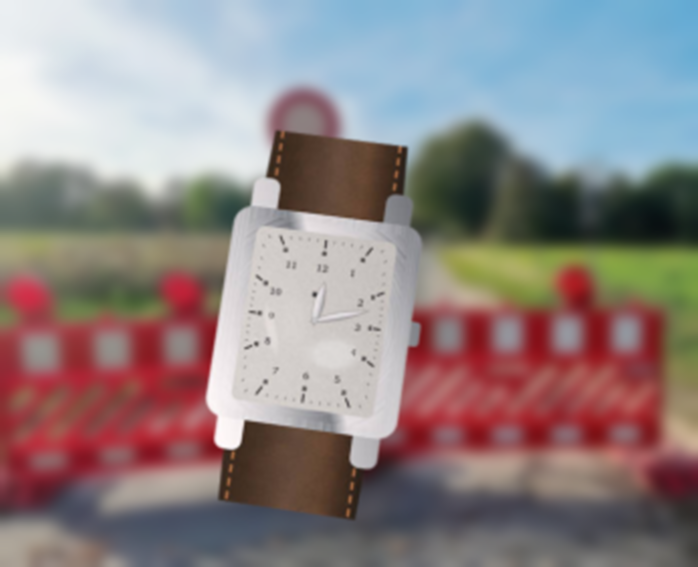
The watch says 12:12
